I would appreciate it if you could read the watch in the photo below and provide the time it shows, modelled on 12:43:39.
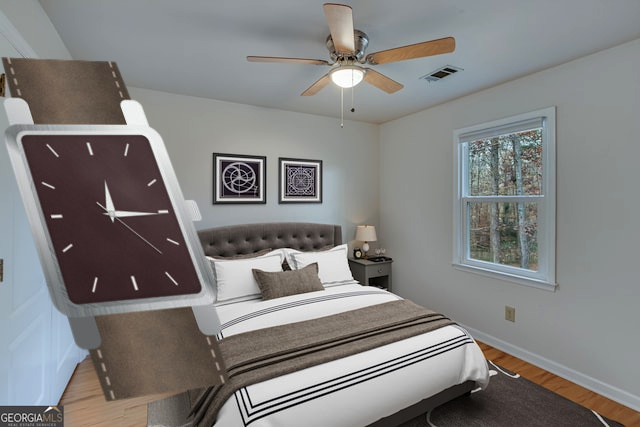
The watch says 12:15:23
